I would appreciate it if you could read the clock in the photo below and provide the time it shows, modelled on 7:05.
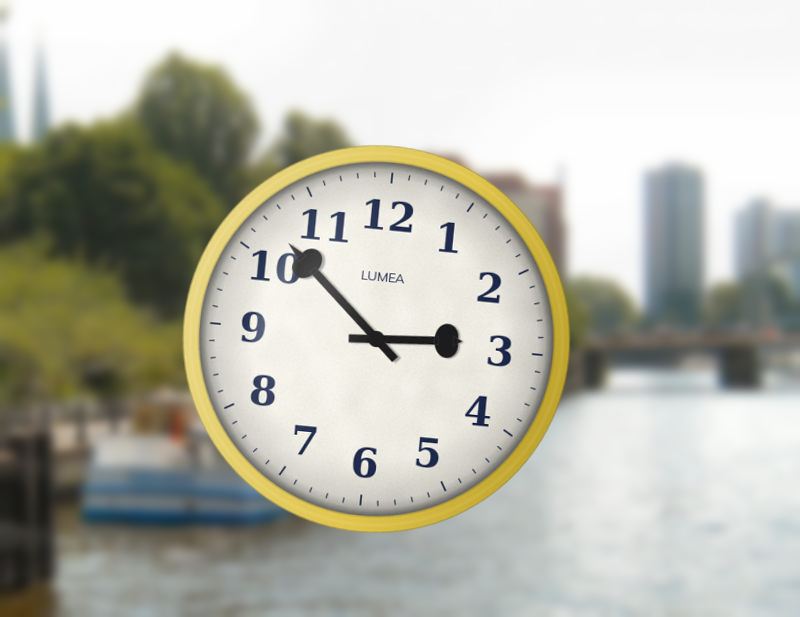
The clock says 2:52
